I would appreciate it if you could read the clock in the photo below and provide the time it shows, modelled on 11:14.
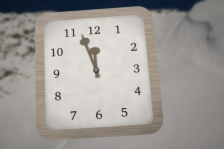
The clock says 11:57
